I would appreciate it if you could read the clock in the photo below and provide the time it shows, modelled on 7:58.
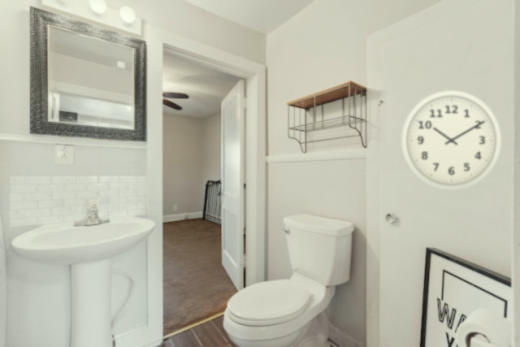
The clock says 10:10
